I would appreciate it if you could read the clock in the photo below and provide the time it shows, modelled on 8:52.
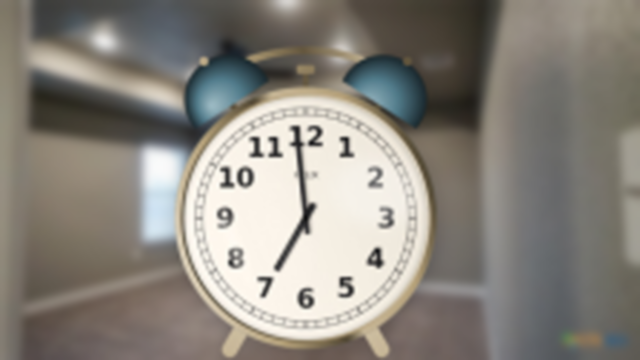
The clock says 6:59
